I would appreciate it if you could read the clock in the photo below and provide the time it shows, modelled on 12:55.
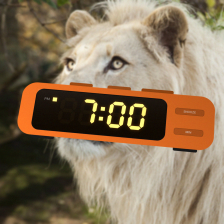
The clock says 7:00
